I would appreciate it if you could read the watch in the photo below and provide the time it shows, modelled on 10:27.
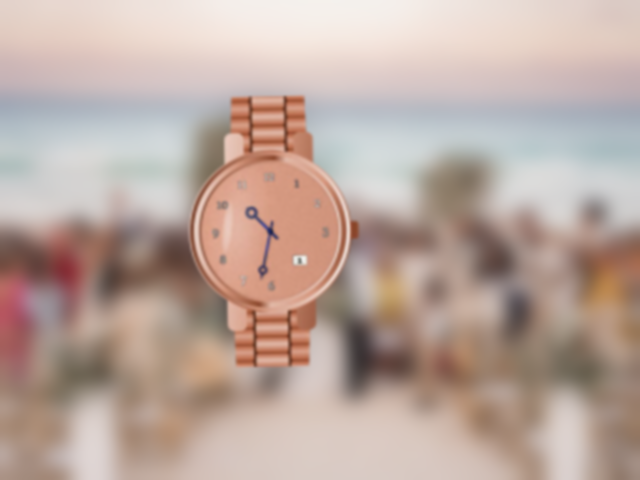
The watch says 10:32
